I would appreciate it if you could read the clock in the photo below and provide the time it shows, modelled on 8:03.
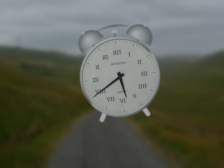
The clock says 5:40
